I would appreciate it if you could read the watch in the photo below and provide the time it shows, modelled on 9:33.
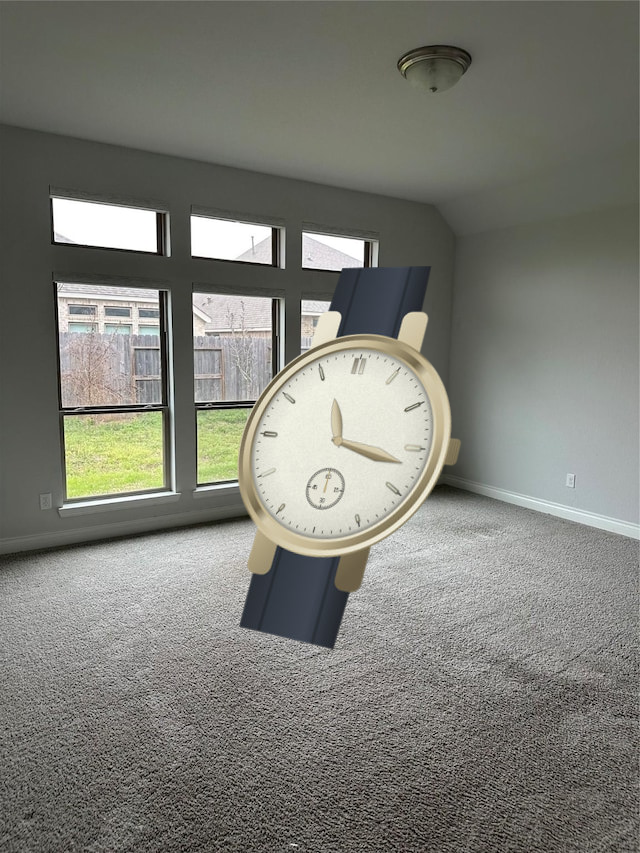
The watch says 11:17
